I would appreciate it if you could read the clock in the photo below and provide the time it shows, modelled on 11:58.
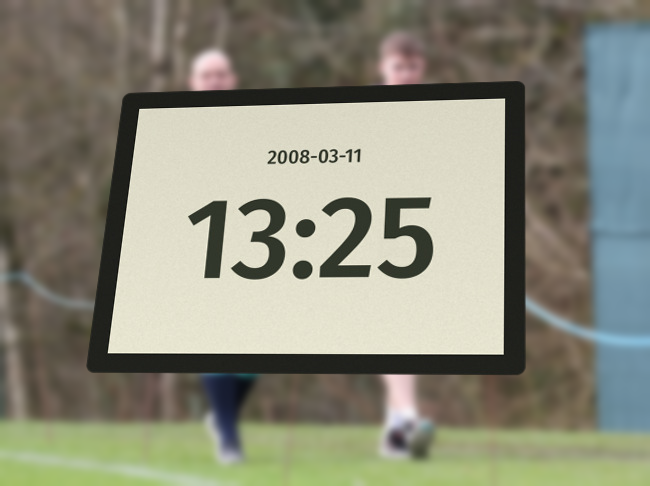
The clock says 13:25
